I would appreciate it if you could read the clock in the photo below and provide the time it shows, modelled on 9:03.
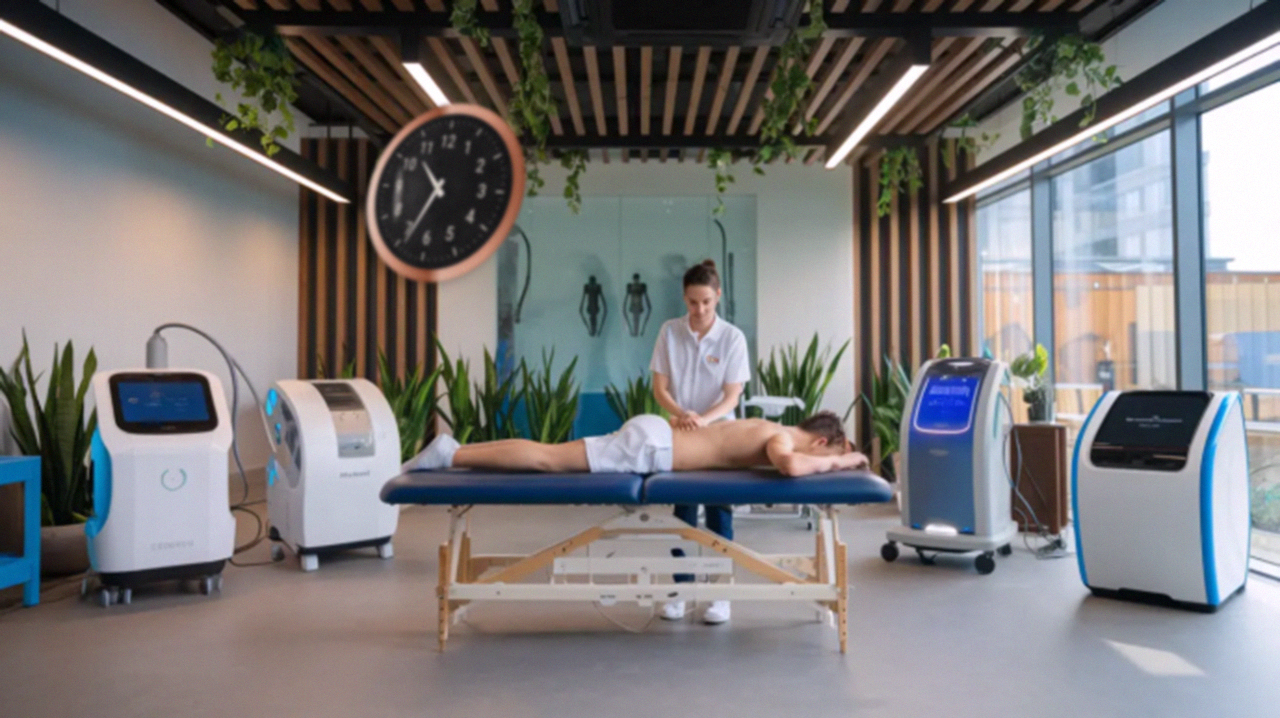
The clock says 10:34
